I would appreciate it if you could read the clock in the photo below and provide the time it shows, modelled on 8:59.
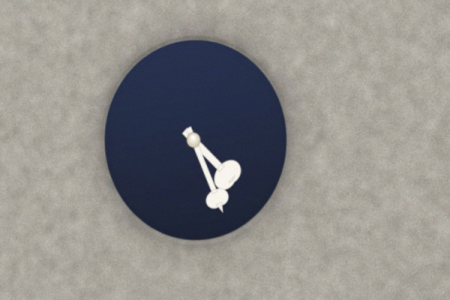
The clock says 4:26
